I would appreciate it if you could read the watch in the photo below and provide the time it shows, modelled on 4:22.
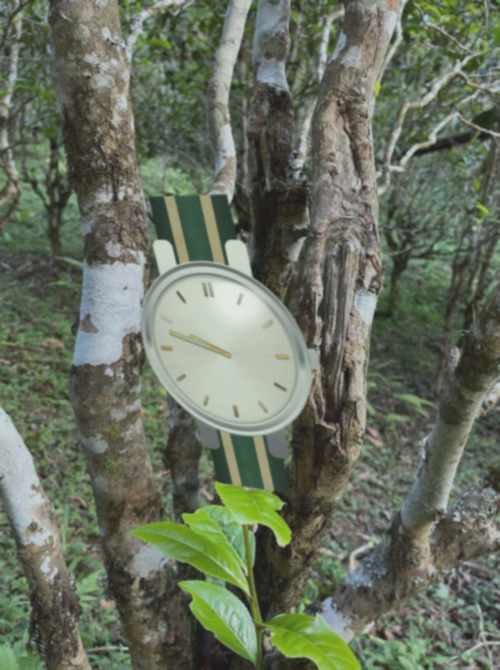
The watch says 9:48
